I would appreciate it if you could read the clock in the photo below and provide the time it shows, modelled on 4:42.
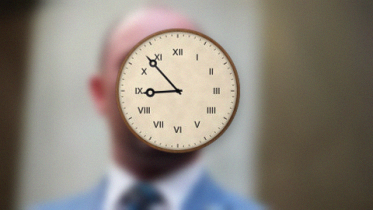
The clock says 8:53
